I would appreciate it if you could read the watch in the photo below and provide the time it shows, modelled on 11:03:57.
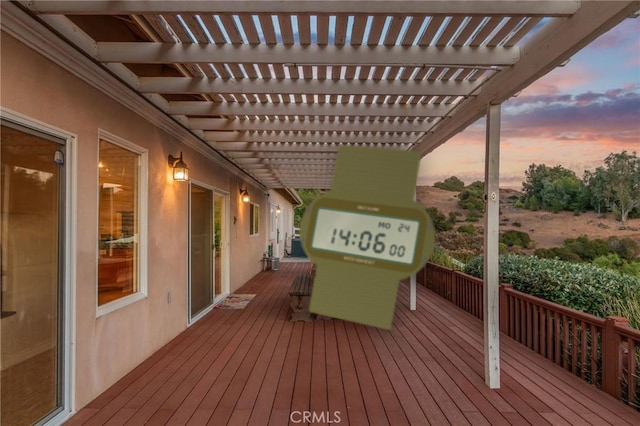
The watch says 14:06:00
